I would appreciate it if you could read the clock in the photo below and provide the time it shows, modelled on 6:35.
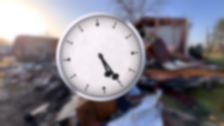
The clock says 5:25
